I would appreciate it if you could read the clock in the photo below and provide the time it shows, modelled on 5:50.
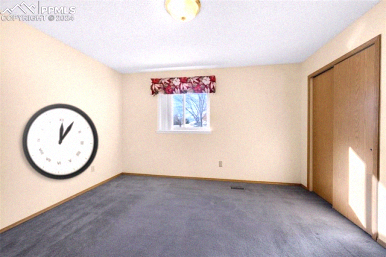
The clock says 12:05
